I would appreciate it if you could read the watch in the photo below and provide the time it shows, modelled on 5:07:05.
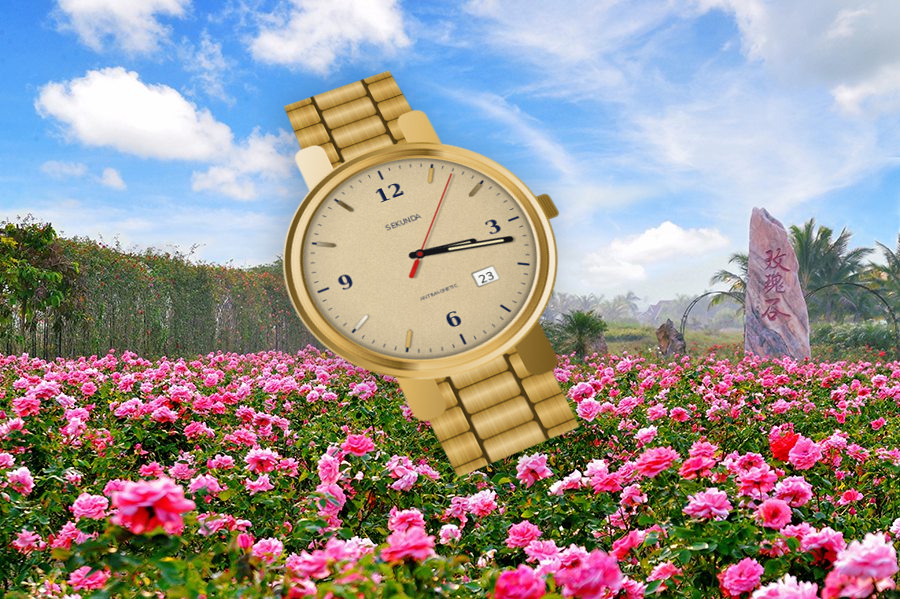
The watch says 3:17:07
